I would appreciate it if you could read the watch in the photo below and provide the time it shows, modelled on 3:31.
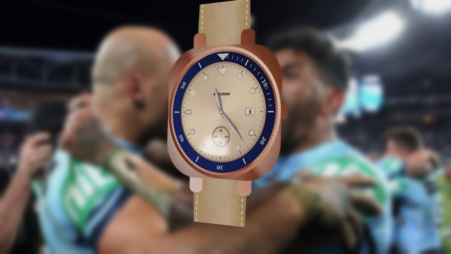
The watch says 11:23
